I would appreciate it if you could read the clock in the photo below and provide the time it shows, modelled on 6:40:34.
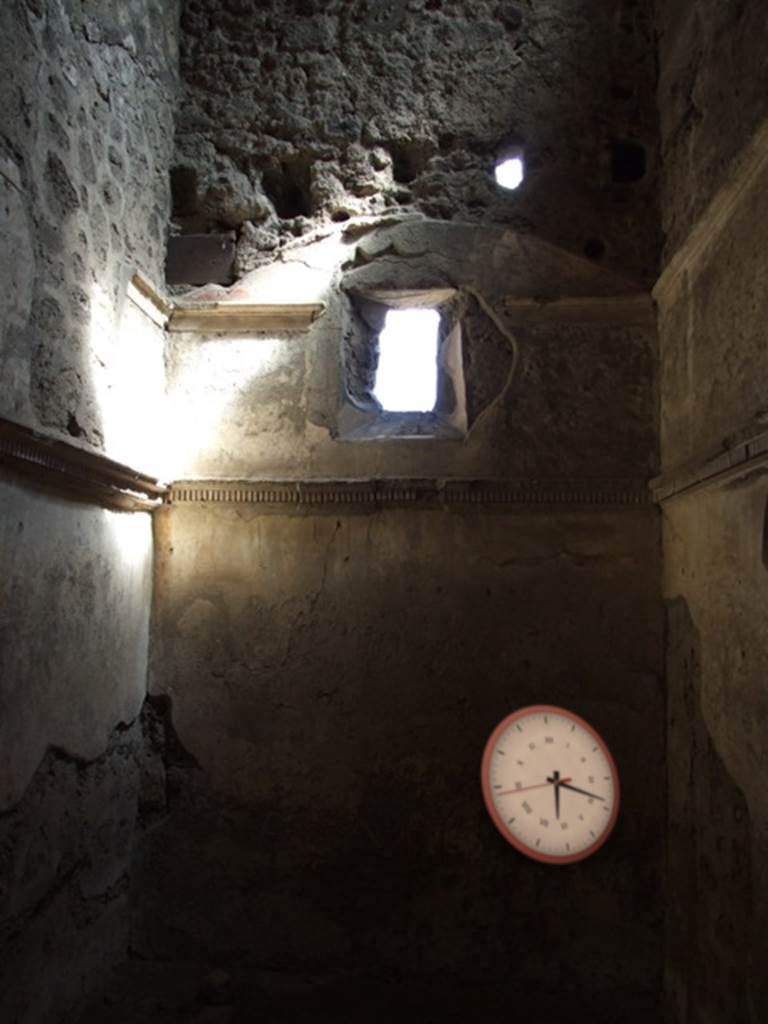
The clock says 6:18:44
